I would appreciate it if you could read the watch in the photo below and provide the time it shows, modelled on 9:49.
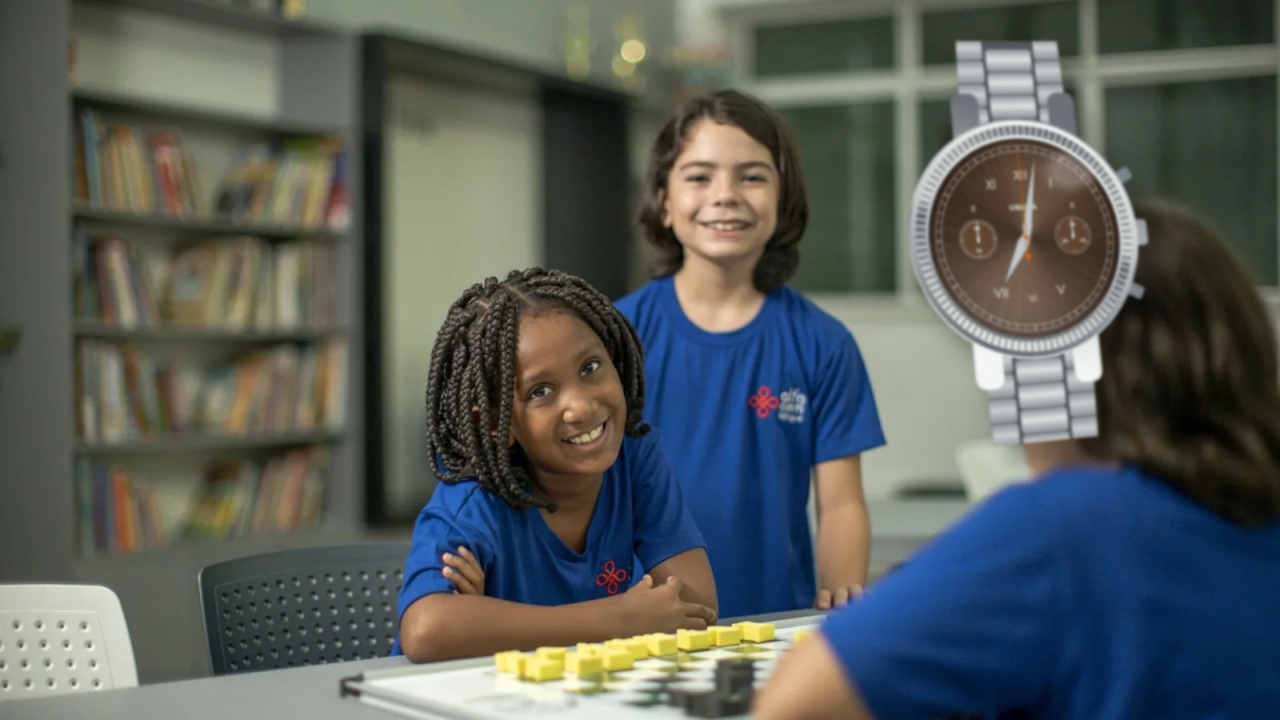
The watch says 7:02
